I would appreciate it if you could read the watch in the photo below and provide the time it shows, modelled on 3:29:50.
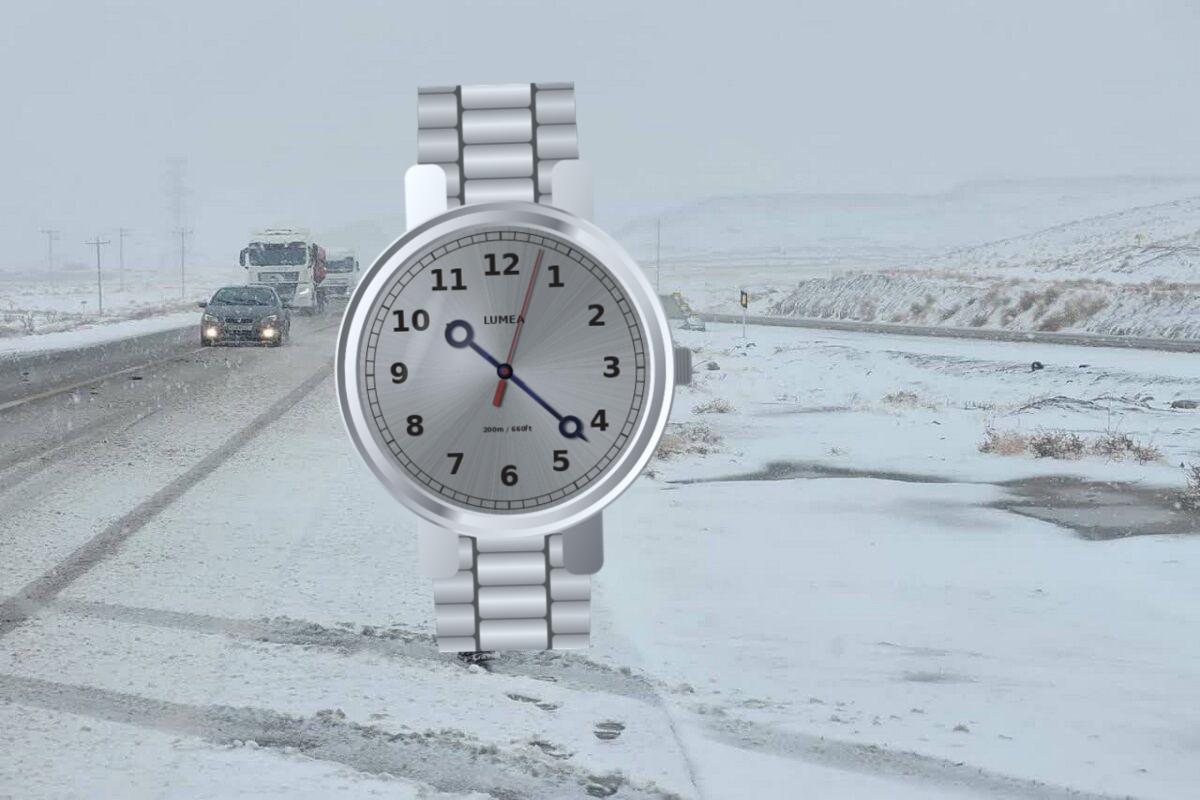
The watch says 10:22:03
